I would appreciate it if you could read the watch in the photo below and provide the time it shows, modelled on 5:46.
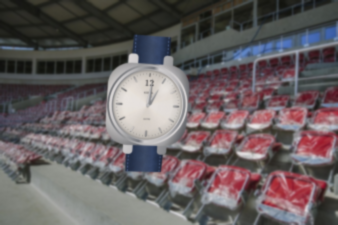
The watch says 1:01
